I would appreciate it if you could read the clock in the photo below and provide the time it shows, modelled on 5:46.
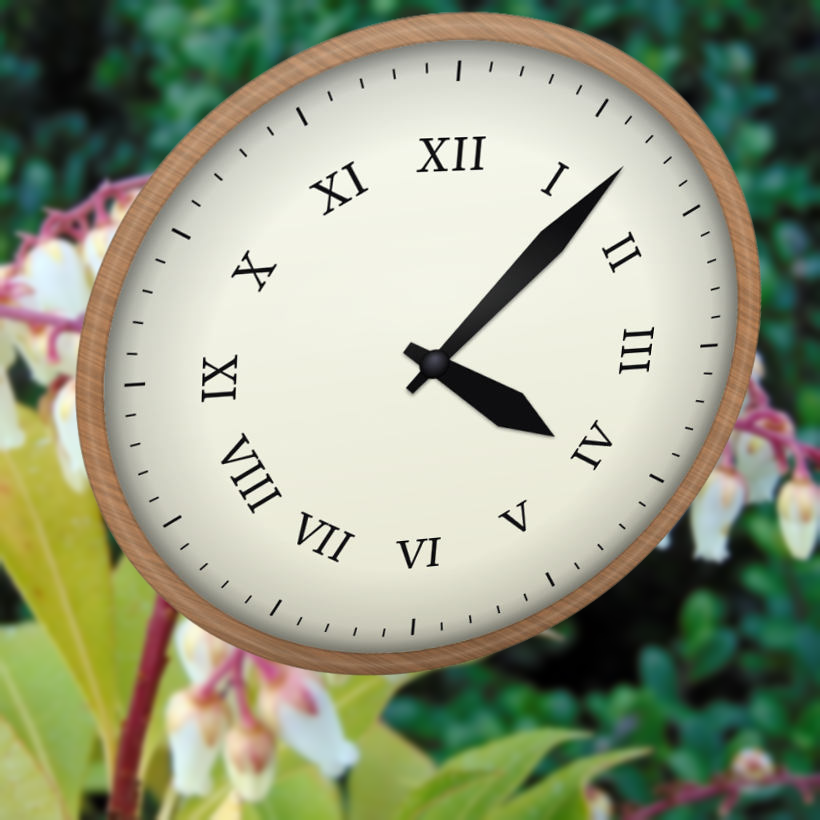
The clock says 4:07
